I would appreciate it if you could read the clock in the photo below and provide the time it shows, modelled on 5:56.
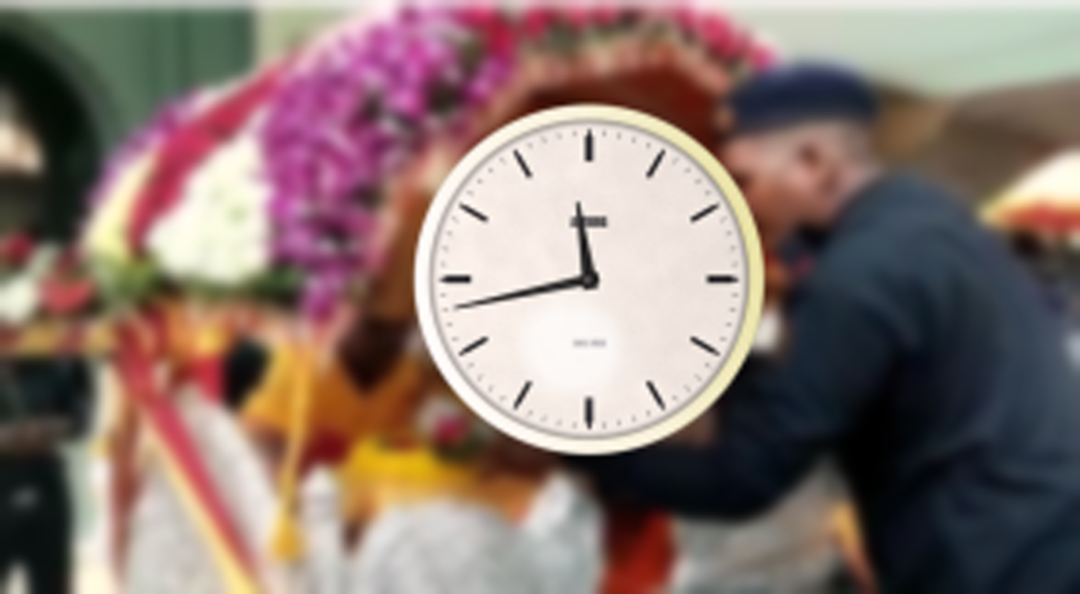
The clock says 11:43
